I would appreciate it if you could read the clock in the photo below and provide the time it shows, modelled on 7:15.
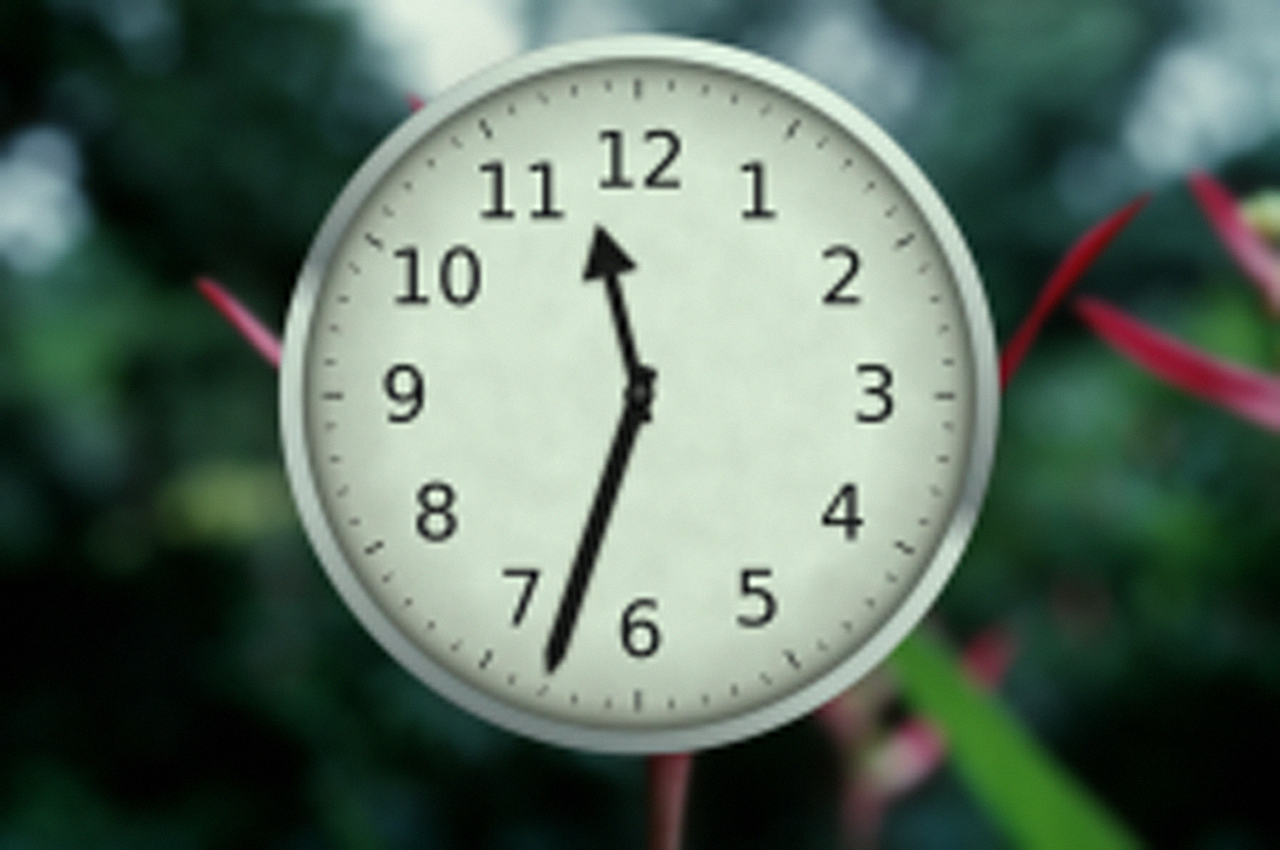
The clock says 11:33
